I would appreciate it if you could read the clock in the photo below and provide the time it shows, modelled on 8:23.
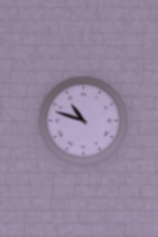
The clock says 10:48
